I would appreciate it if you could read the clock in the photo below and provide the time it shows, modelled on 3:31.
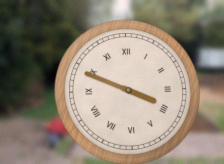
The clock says 3:49
